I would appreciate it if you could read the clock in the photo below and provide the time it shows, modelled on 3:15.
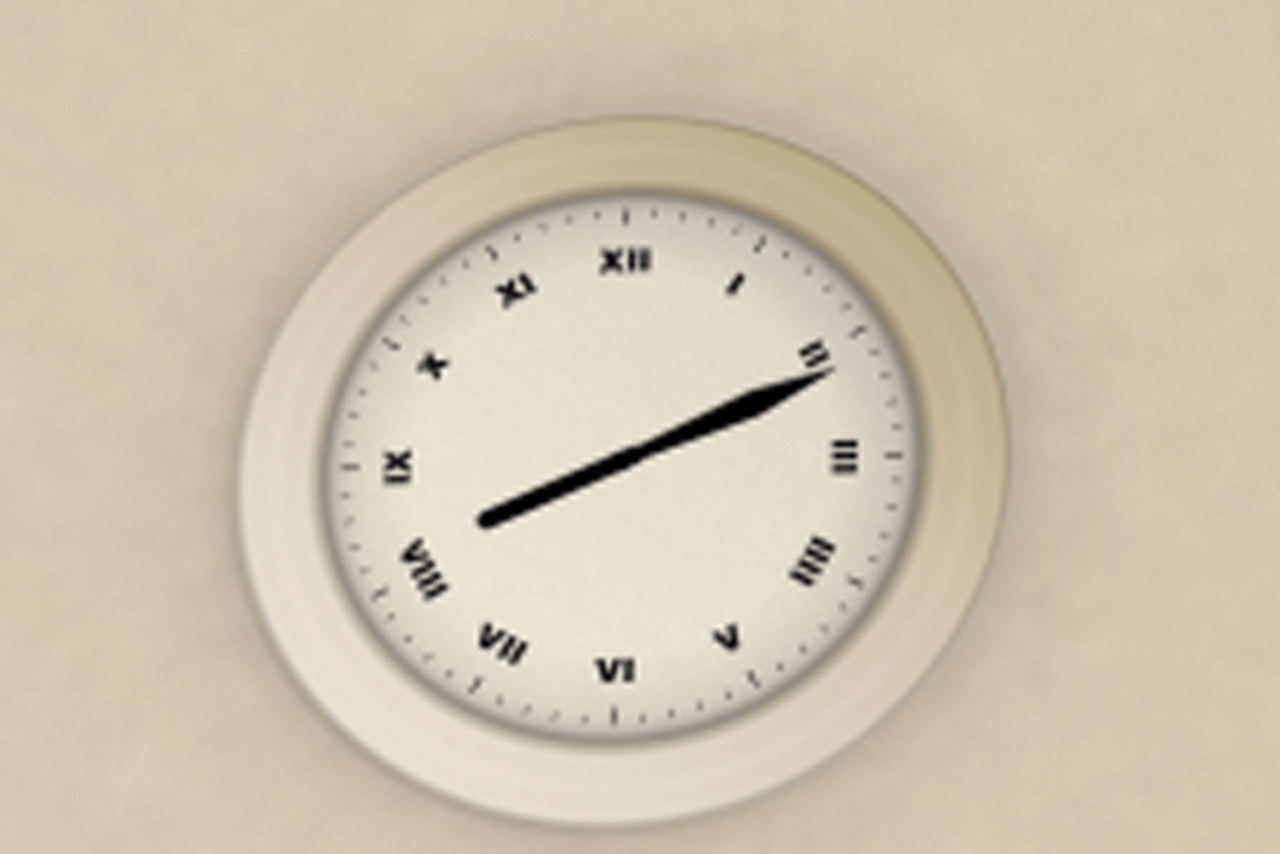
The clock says 8:11
